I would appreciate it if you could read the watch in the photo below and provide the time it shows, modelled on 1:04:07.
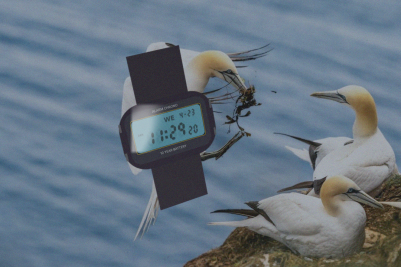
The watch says 11:29:20
